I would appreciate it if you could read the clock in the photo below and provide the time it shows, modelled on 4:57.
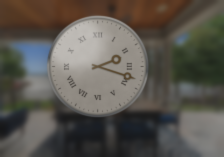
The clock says 2:18
